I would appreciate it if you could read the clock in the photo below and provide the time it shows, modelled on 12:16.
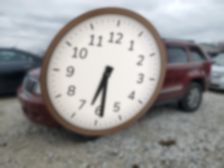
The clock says 6:29
